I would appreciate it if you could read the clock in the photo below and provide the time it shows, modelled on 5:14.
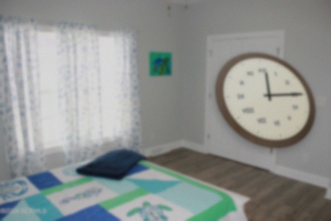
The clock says 12:15
